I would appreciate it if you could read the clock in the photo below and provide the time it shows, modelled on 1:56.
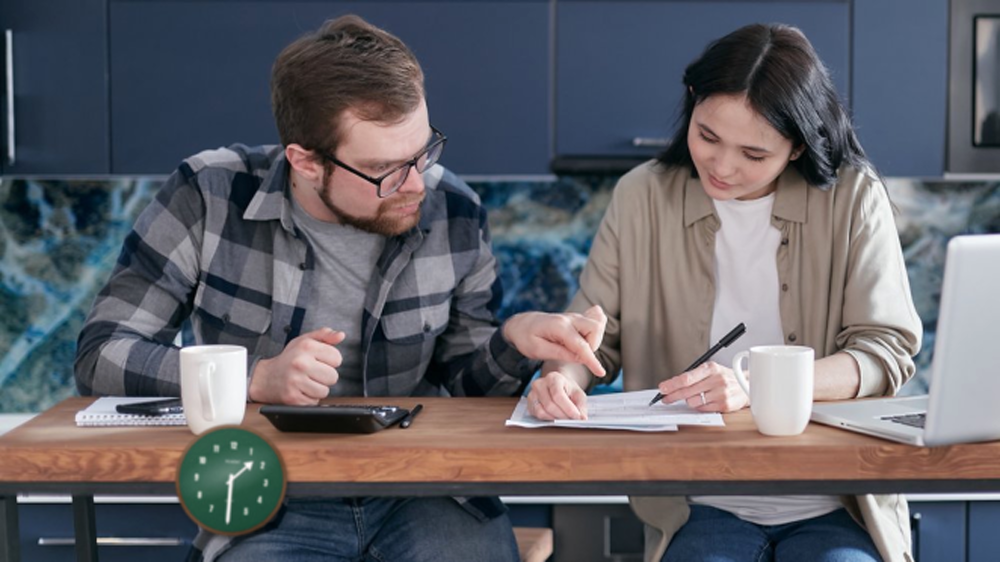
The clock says 1:30
